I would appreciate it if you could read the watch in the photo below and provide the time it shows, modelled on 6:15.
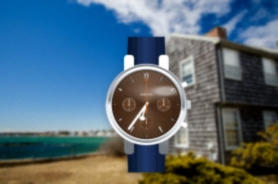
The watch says 6:36
